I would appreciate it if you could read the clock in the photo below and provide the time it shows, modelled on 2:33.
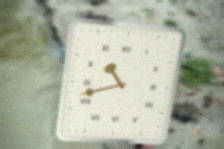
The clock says 10:42
